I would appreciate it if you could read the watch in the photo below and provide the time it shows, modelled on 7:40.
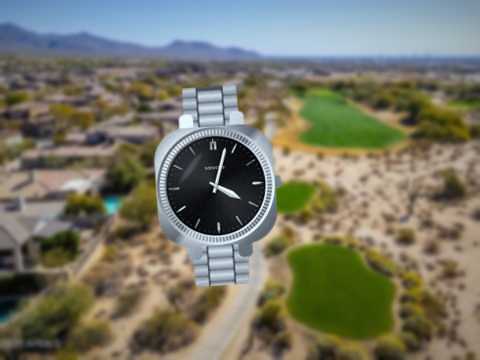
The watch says 4:03
